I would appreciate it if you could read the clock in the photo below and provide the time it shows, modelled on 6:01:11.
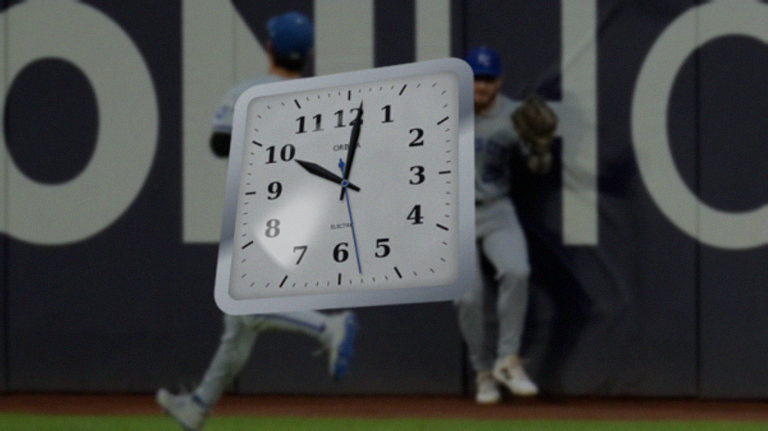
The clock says 10:01:28
